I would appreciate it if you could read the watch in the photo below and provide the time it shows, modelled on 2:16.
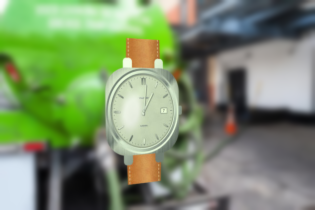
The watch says 1:01
